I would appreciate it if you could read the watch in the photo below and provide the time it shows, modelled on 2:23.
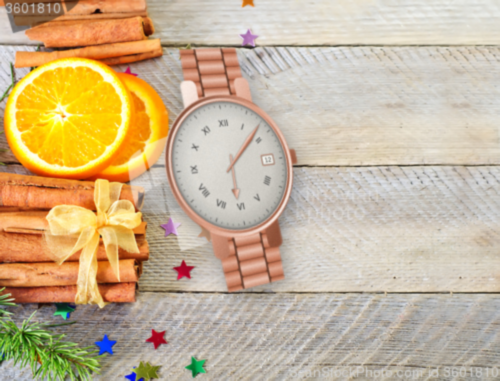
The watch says 6:08
